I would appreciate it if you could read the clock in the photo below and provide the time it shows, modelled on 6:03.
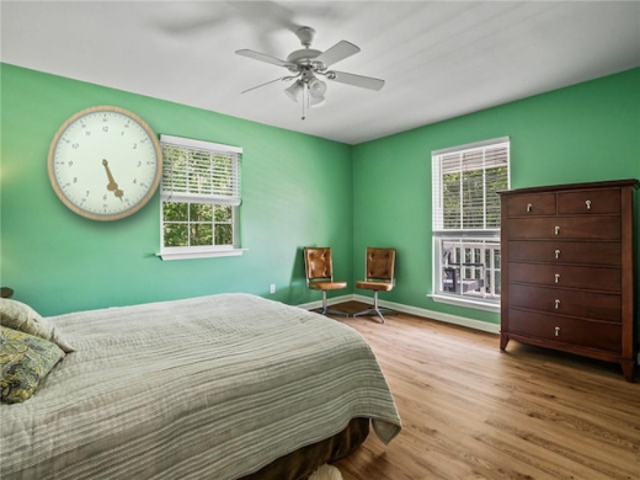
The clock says 5:26
